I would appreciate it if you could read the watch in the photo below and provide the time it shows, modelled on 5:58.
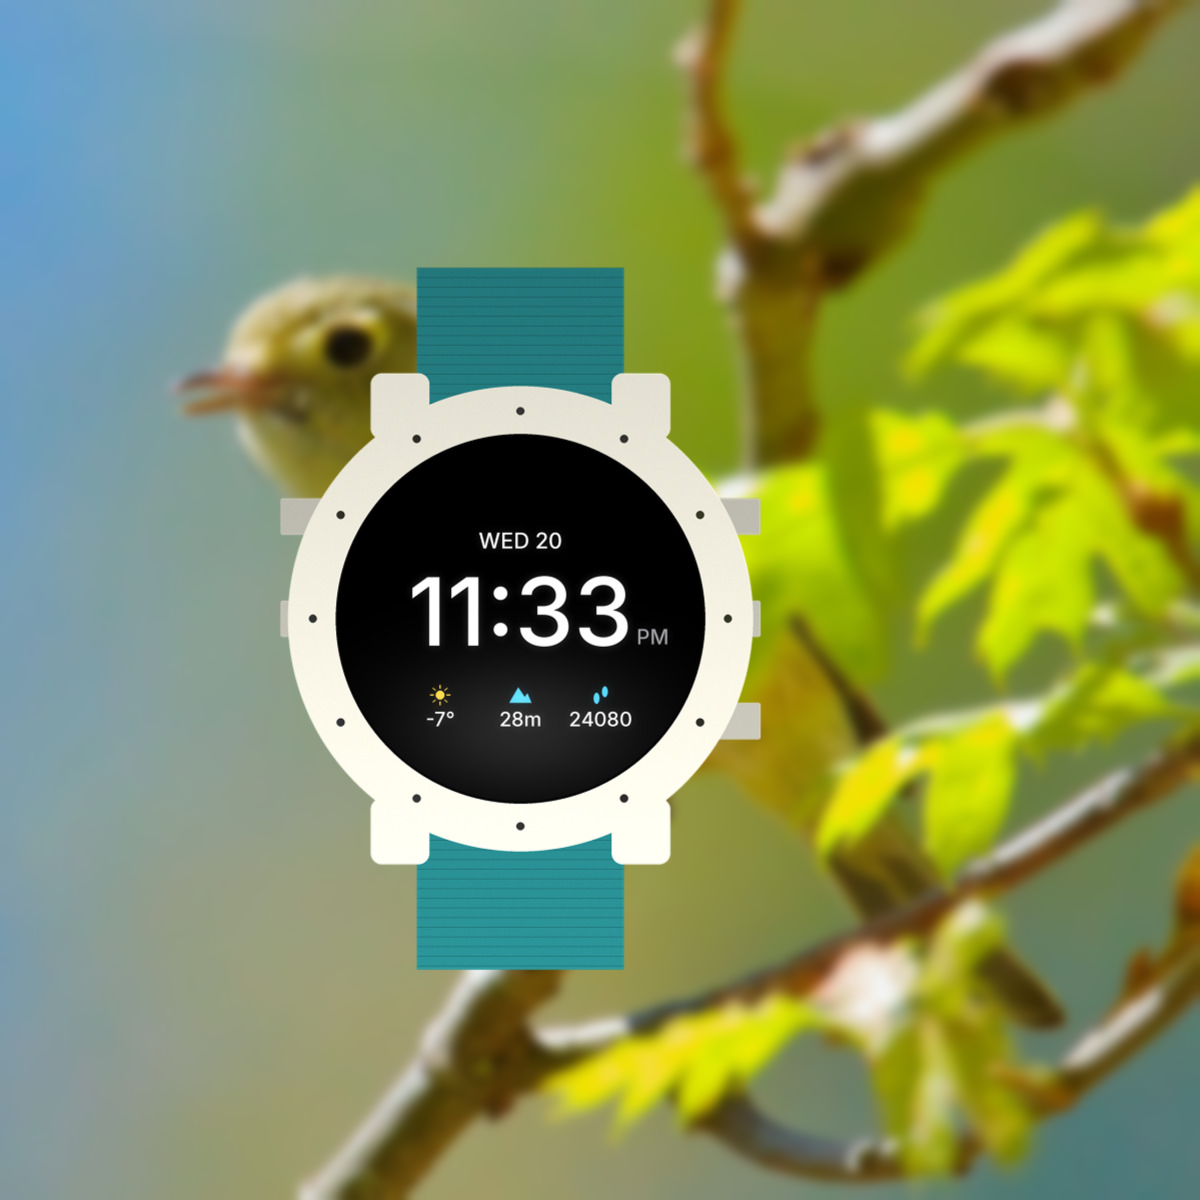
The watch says 11:33
